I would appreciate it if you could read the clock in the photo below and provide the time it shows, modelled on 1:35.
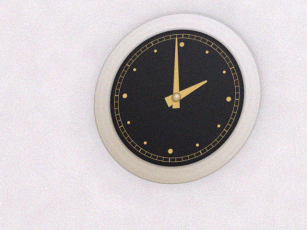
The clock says 1:59
